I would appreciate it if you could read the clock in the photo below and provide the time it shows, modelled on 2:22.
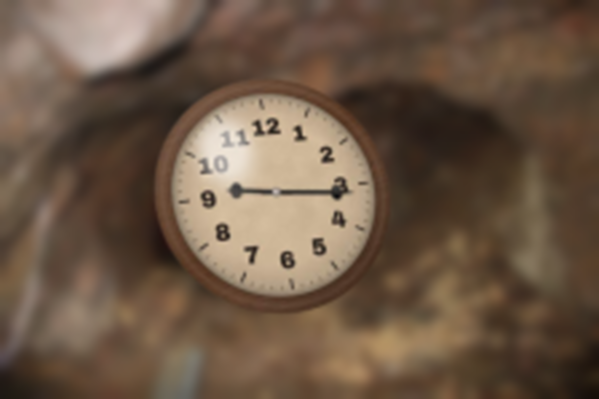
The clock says 9:16
